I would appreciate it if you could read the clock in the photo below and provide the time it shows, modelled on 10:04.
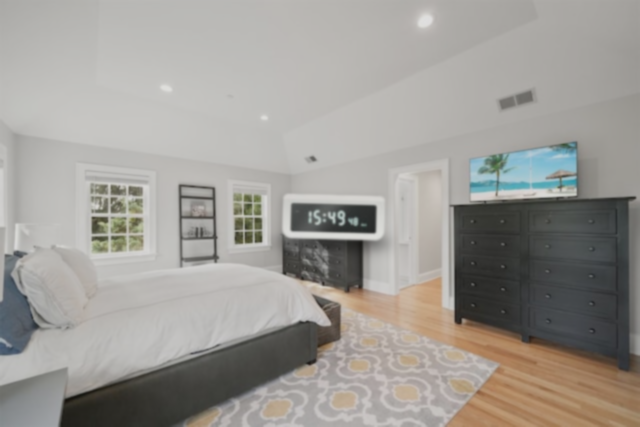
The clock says 15:49
